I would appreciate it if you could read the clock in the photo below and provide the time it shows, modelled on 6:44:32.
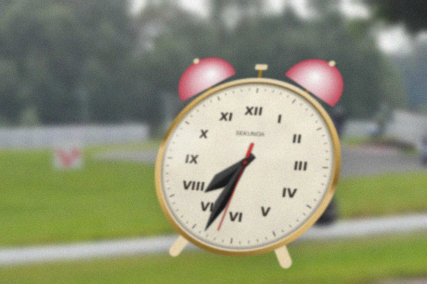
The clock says 7:33:32
